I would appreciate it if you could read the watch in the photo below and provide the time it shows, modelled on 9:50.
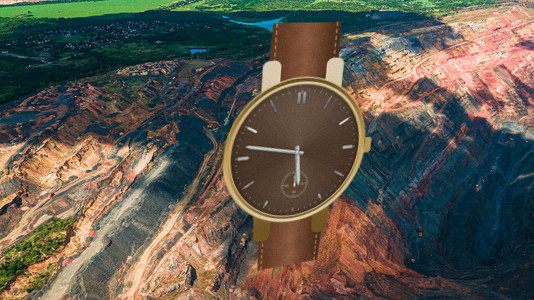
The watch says 5:47
